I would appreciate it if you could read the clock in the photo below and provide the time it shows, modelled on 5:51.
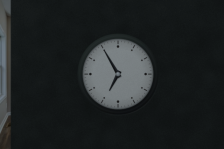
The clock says 6:55
